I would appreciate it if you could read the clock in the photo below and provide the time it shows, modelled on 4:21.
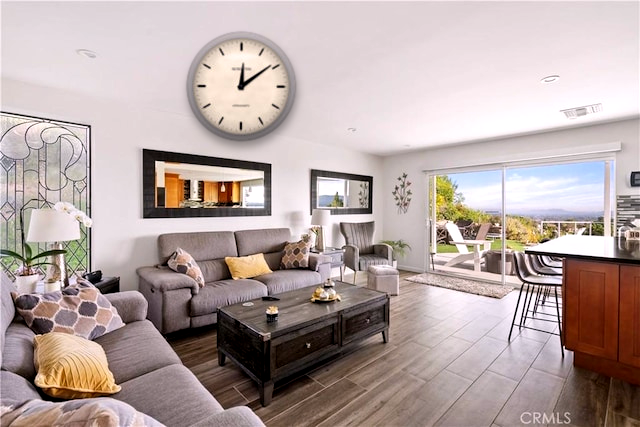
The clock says 12:09
